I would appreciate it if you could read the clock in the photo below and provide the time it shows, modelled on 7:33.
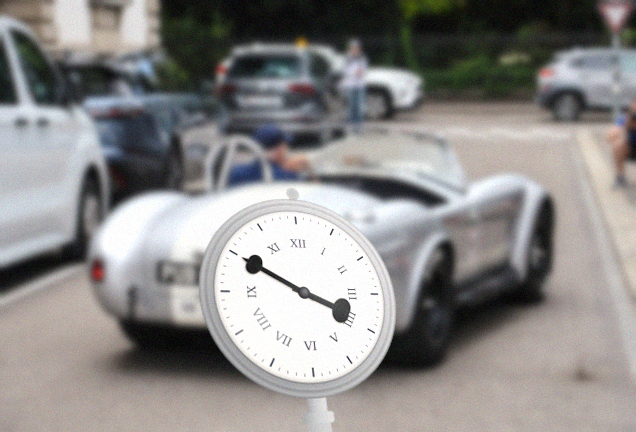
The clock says 3:50
